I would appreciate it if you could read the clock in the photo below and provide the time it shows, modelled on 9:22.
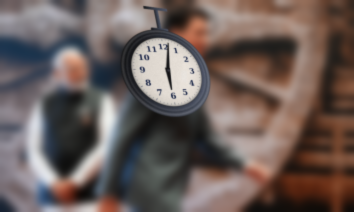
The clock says 6:02
